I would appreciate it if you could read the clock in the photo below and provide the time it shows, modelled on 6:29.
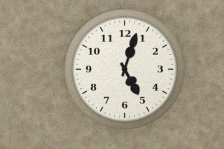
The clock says 5:03
